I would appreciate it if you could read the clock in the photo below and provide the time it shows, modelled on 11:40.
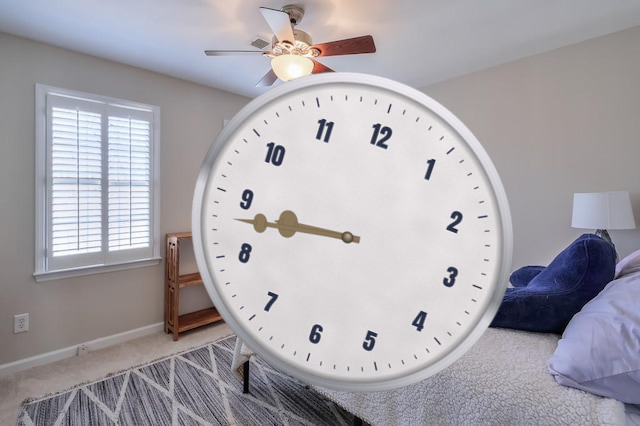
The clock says 8:43
